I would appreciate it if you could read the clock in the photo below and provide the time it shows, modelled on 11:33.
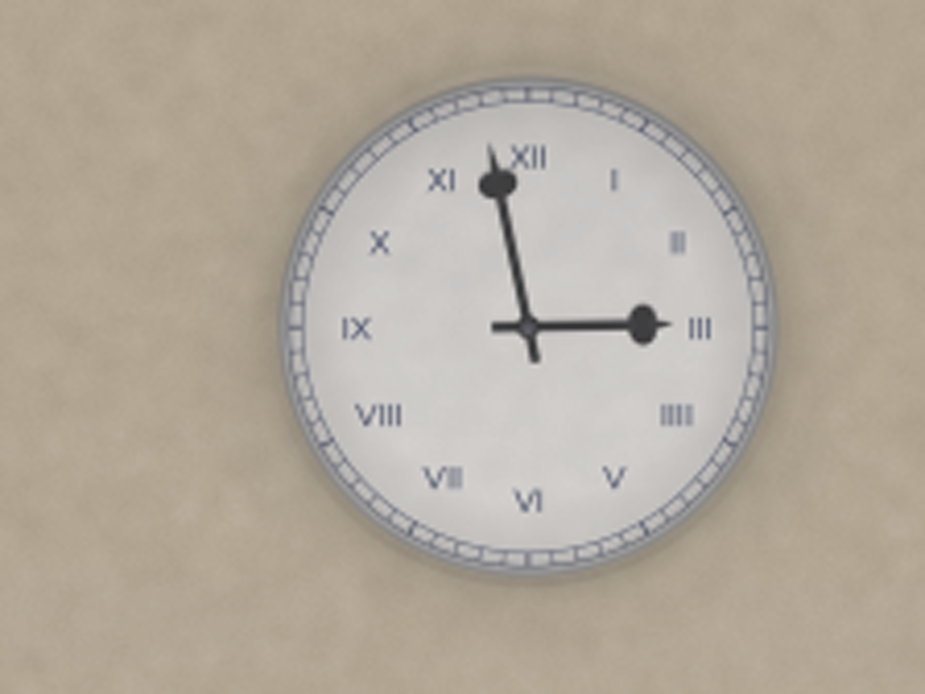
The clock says 2:58
